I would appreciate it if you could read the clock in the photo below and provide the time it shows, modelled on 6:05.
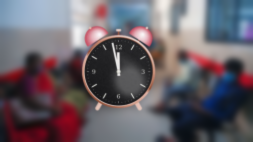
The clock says 11:58
